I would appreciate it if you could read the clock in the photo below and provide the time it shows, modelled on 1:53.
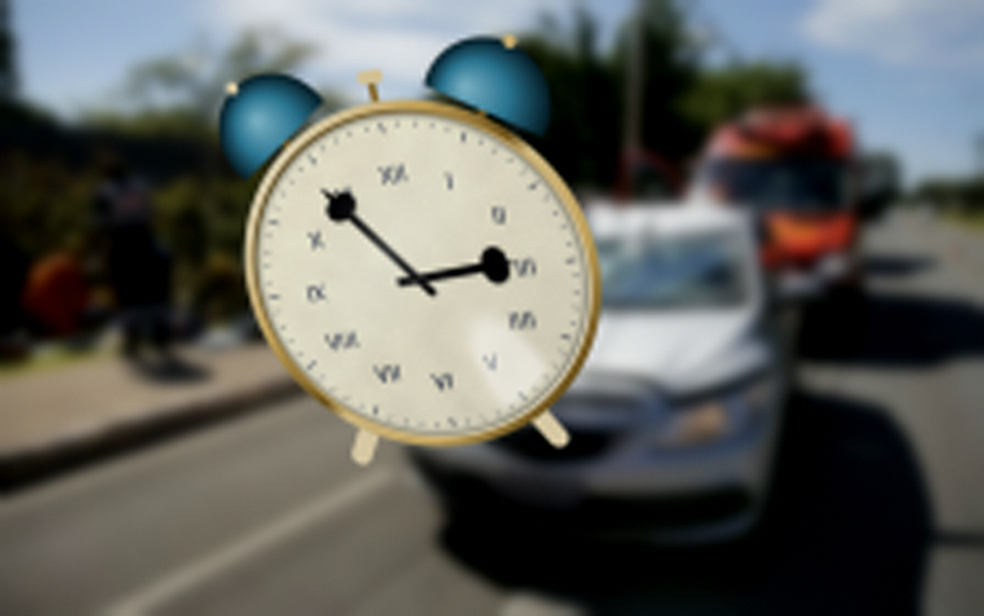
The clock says 2:54
